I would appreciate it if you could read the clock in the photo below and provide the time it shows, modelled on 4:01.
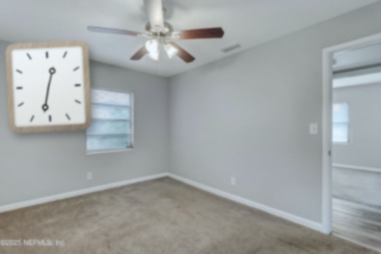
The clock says 12:32
